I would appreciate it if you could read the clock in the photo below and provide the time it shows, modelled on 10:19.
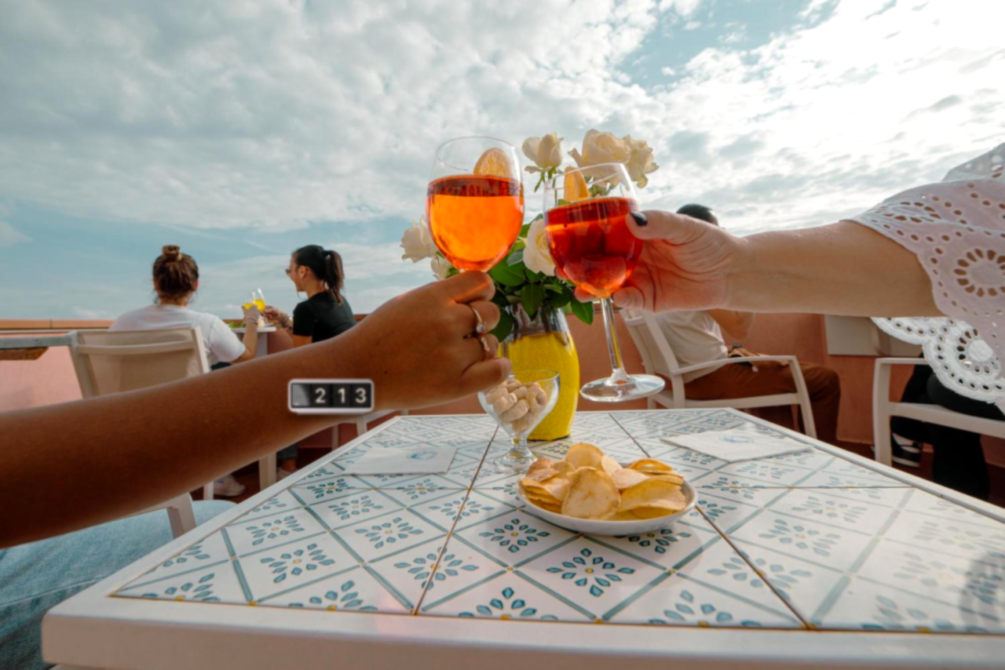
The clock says 2:13
